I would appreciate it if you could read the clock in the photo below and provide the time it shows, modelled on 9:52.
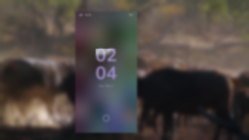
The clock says 2:04
